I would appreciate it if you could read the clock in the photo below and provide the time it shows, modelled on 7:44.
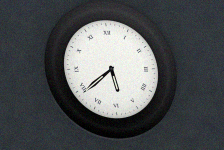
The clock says 5:39
